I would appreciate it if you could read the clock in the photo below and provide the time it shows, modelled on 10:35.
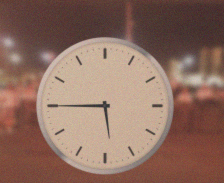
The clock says 5:45
